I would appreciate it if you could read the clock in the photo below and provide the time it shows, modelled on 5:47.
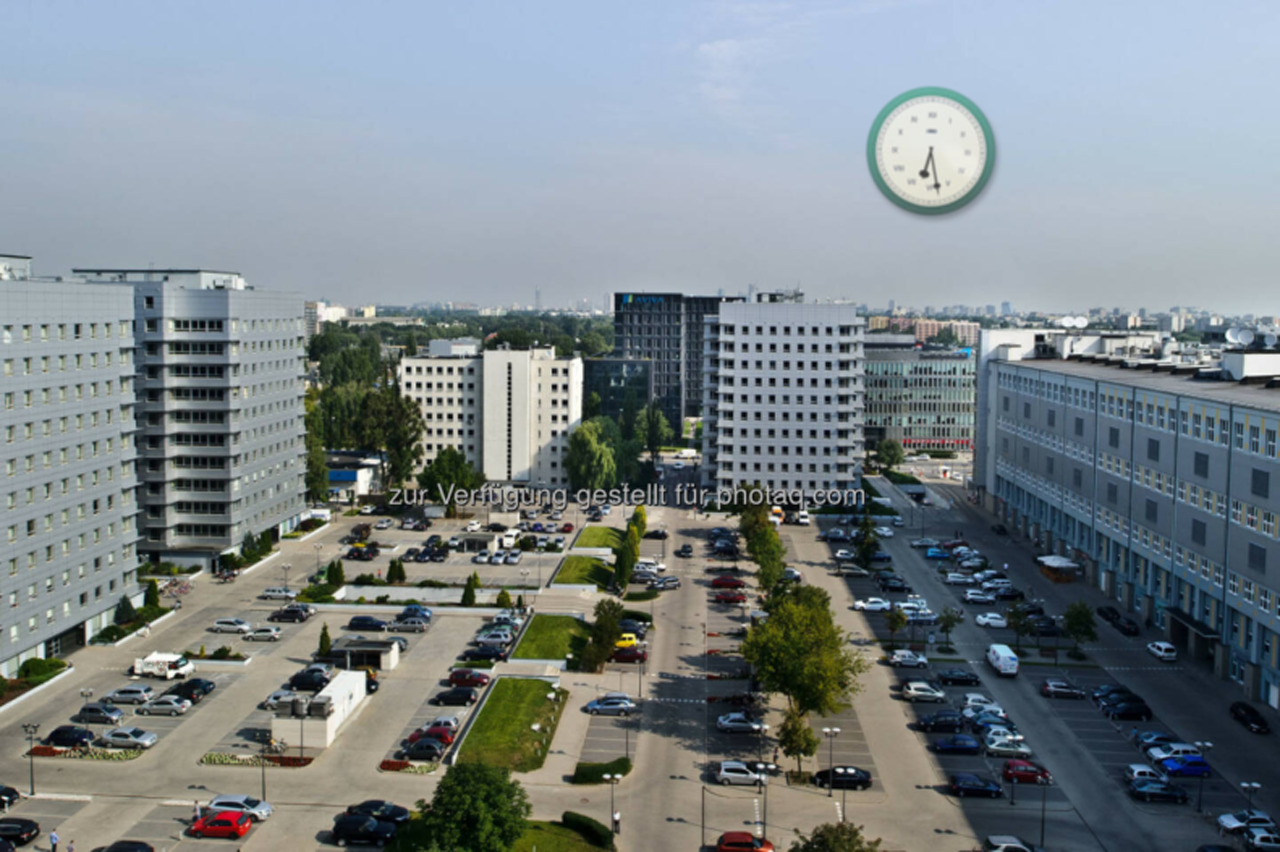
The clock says 6:28
